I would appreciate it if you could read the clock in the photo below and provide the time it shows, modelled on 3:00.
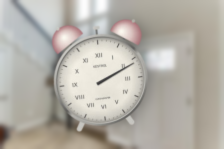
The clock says 2:11
